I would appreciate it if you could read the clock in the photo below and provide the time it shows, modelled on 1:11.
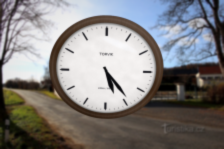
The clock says 5:24
